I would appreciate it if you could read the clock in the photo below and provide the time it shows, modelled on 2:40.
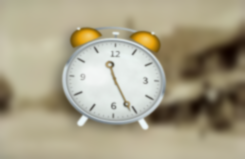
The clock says 11:26
